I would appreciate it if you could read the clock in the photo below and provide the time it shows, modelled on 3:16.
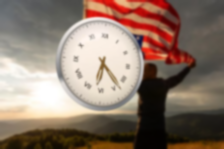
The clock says 6:23
